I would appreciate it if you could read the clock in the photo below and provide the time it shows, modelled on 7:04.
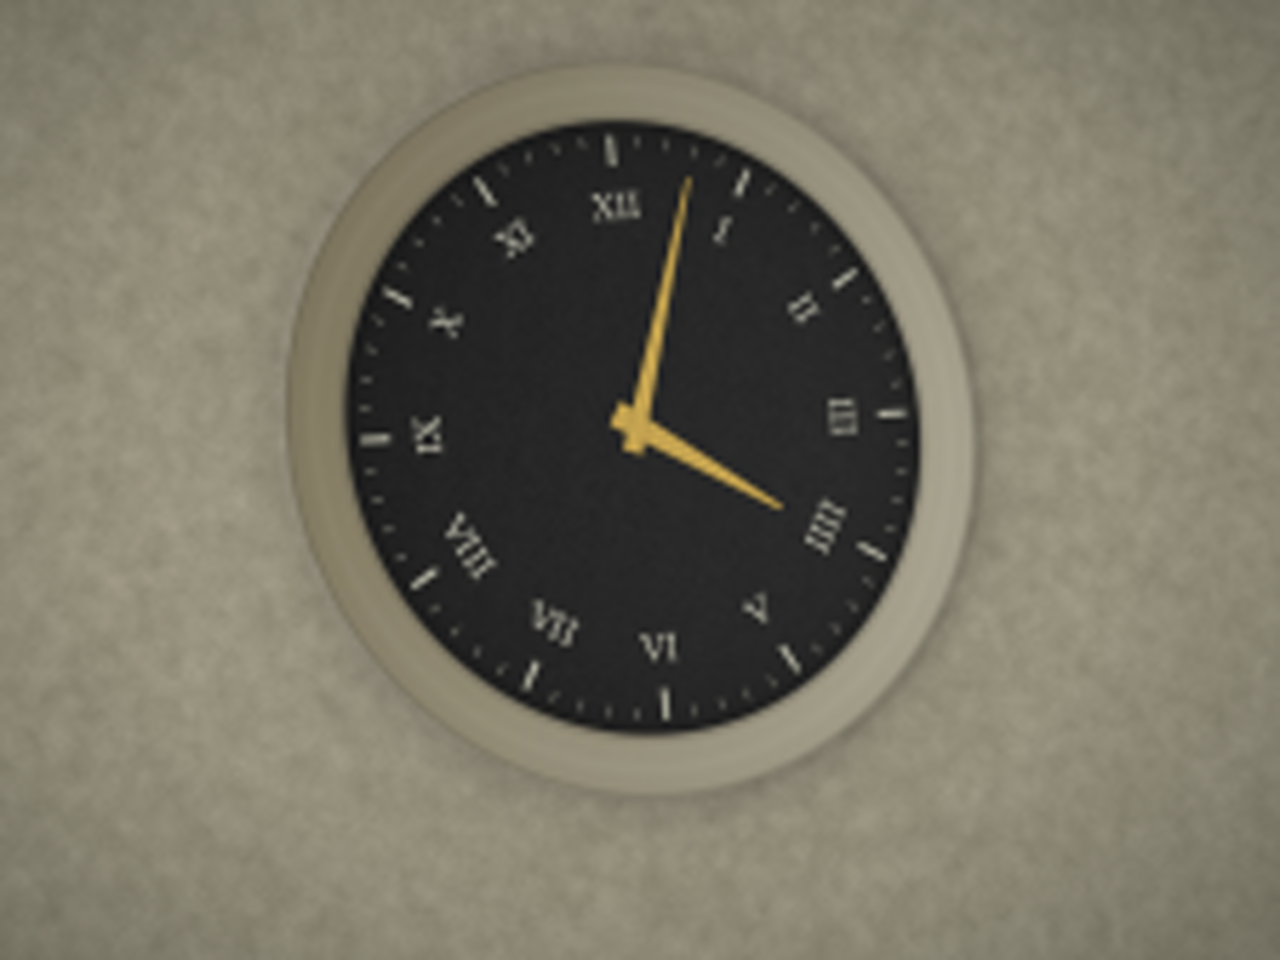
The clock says 4:03
